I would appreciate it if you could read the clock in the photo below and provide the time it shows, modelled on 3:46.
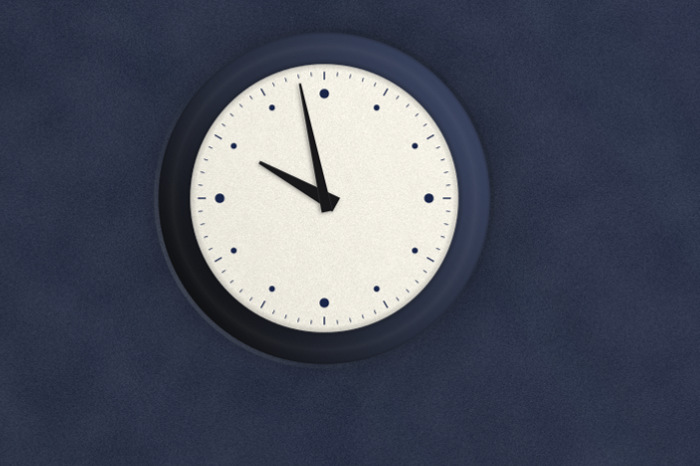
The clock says 9:58
